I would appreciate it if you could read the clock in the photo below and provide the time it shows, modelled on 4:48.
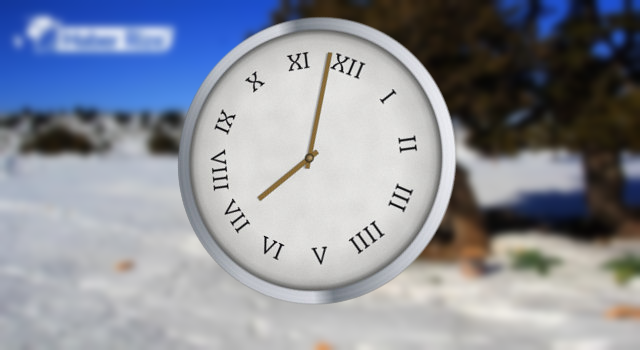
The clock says 6:58
